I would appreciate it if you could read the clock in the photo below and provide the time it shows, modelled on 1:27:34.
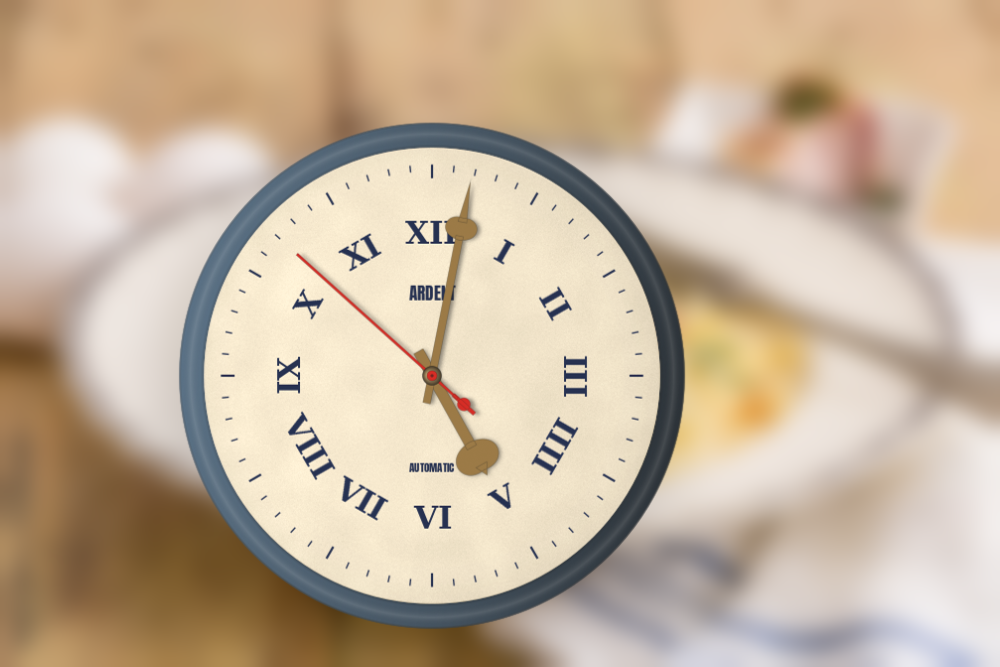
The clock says 5:01:52
